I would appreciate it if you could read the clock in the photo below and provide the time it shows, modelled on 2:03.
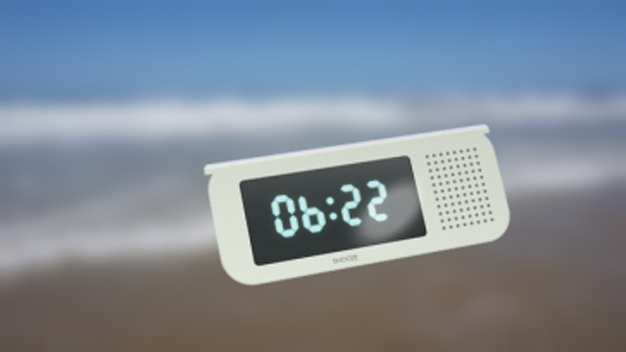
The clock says 6:22
